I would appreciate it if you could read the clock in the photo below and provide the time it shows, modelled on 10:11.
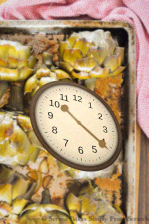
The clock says 10:21
